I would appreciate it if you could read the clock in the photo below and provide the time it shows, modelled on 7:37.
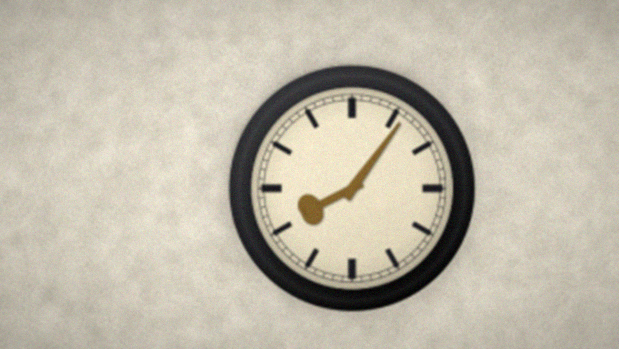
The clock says 8:06
